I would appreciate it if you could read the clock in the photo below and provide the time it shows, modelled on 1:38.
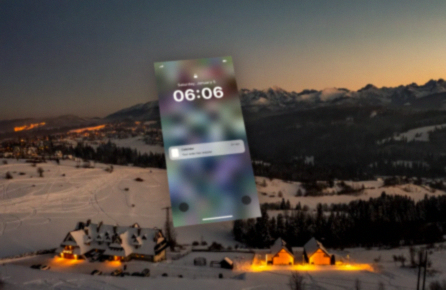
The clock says 6:06
